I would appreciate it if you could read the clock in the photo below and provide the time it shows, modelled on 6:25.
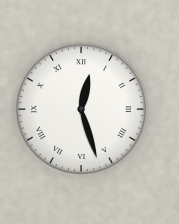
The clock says 12:27
